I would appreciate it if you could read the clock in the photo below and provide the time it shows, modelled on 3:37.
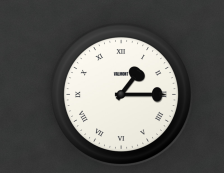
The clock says 1:15
